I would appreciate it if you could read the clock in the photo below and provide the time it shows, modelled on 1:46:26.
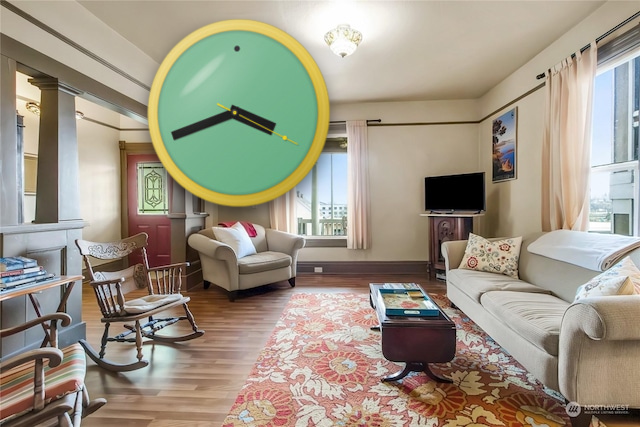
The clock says 3:41:19
